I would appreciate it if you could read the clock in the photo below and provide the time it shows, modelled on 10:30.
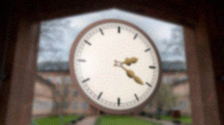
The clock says 2:21
